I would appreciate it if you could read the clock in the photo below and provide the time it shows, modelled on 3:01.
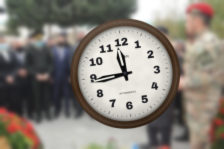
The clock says 11:44
